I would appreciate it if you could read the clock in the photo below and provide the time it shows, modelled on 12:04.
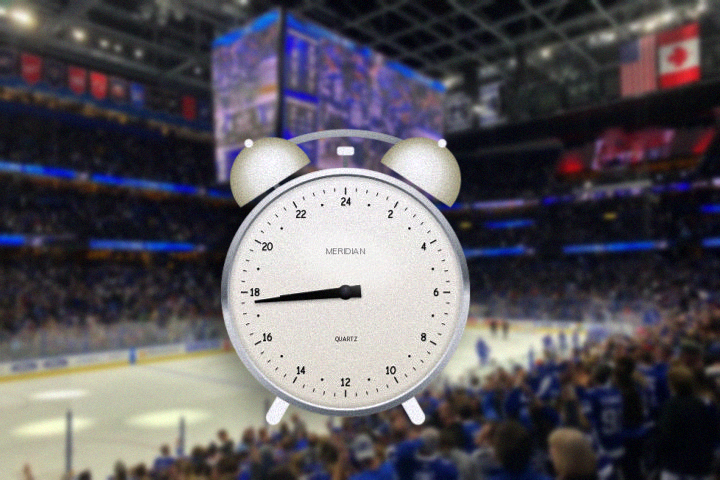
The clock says 17:44
